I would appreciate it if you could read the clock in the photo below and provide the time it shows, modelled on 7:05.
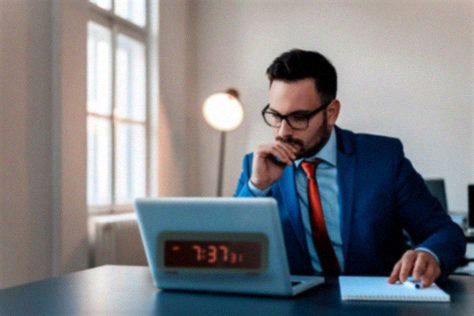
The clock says 7:37
